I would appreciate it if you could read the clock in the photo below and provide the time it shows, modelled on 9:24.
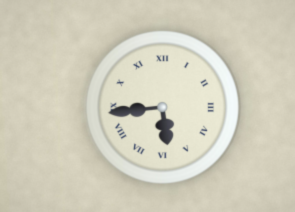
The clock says 5:44
